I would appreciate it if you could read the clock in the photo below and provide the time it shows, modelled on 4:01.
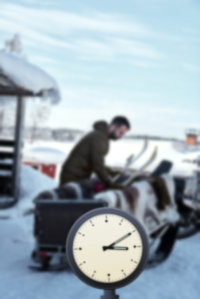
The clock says 3:10
